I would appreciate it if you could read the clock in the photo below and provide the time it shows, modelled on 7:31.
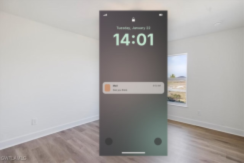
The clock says 14:01
